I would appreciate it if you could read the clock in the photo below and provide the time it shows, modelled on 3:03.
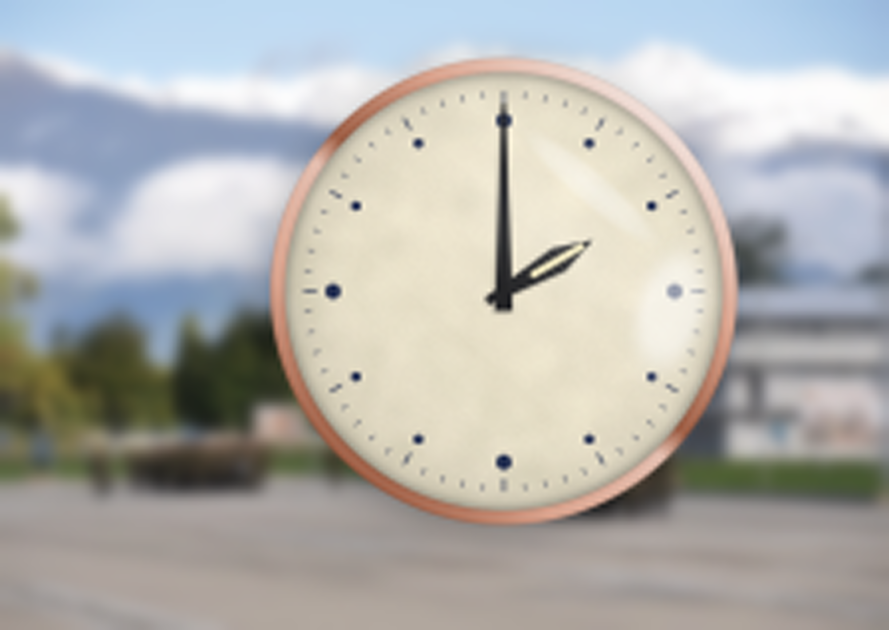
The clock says 2:00
